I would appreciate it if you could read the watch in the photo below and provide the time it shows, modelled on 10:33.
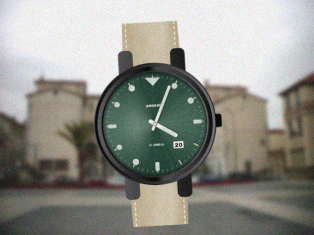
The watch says 4:04
